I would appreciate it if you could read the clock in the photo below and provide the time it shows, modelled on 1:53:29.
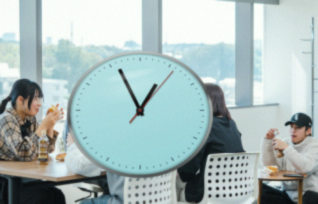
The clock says 12:56:06
